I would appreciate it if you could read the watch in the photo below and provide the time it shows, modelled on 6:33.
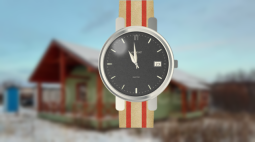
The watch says 10:59
